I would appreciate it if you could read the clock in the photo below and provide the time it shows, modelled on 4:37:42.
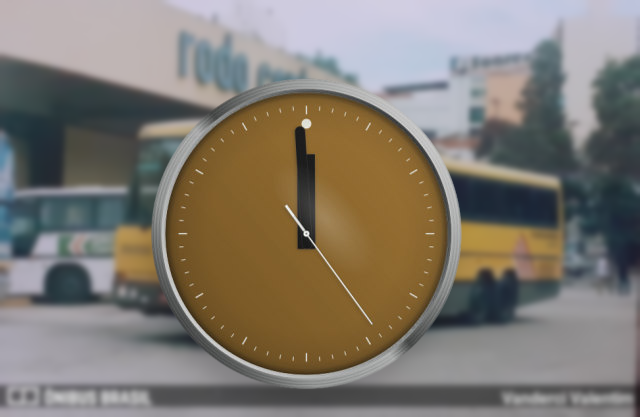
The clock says 11:59:24
